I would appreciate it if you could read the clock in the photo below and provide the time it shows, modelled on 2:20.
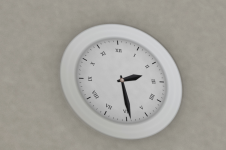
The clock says 2:29
